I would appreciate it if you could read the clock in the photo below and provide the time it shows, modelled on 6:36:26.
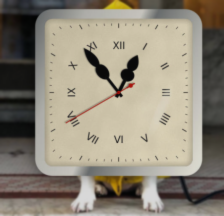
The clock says 12:53:40
